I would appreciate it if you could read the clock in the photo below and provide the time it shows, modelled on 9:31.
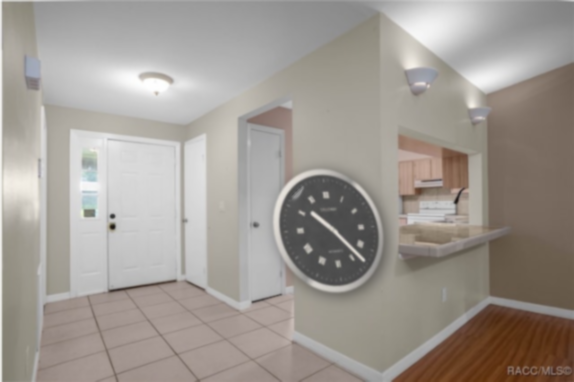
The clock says 10:23
